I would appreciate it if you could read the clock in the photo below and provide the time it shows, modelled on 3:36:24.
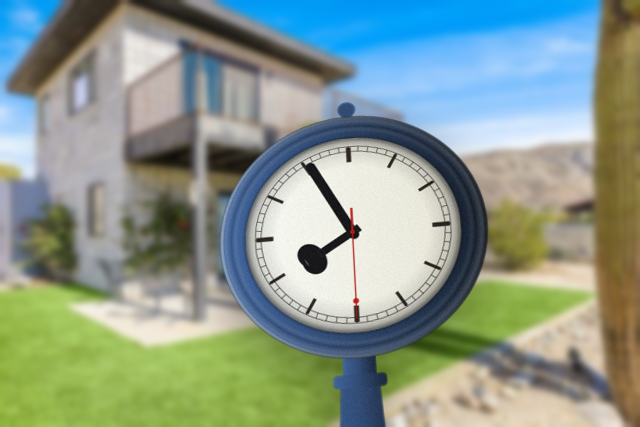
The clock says 7:55:30
